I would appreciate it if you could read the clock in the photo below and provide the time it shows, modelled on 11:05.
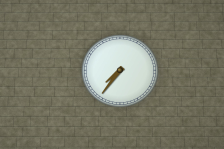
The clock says 7:36
